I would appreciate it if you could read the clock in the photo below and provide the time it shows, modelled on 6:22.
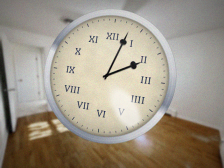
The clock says 2:03
